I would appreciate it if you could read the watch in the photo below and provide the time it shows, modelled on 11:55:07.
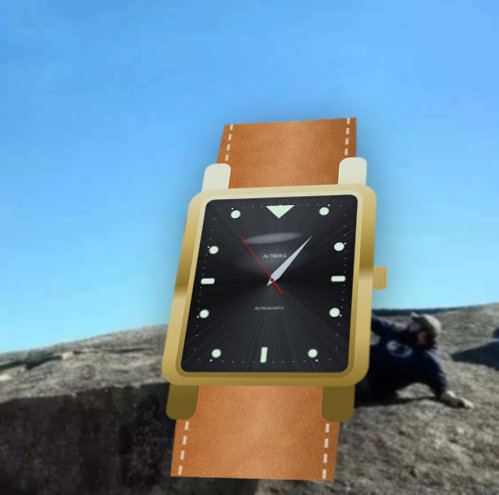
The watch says 1:05:54
